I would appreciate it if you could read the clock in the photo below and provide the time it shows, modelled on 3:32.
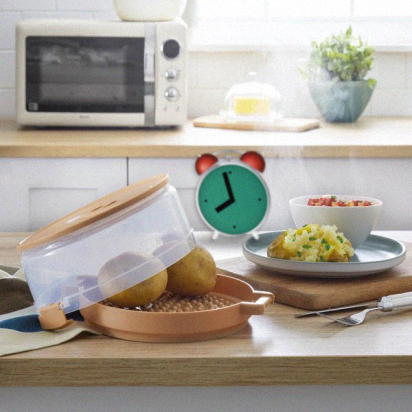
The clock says 7:58
